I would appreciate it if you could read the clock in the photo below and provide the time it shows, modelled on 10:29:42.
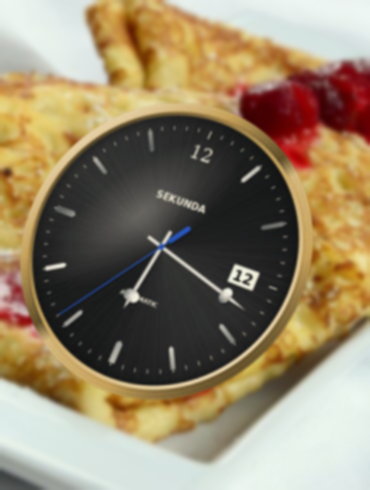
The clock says 6:17:36
